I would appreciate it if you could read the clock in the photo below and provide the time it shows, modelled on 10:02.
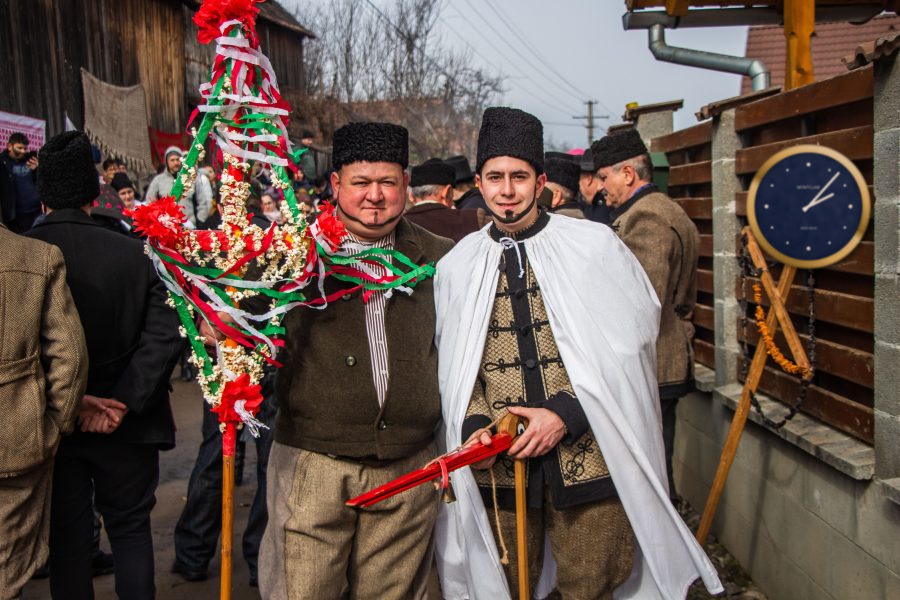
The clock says 2:07
